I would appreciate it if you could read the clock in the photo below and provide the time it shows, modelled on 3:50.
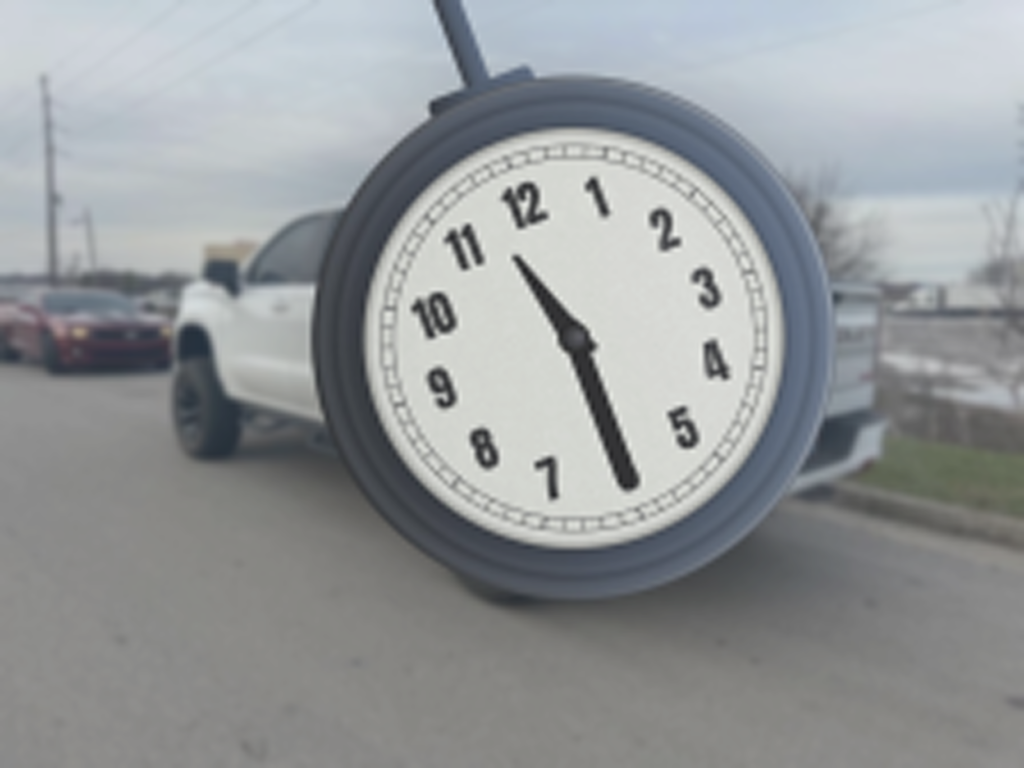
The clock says 11:30
